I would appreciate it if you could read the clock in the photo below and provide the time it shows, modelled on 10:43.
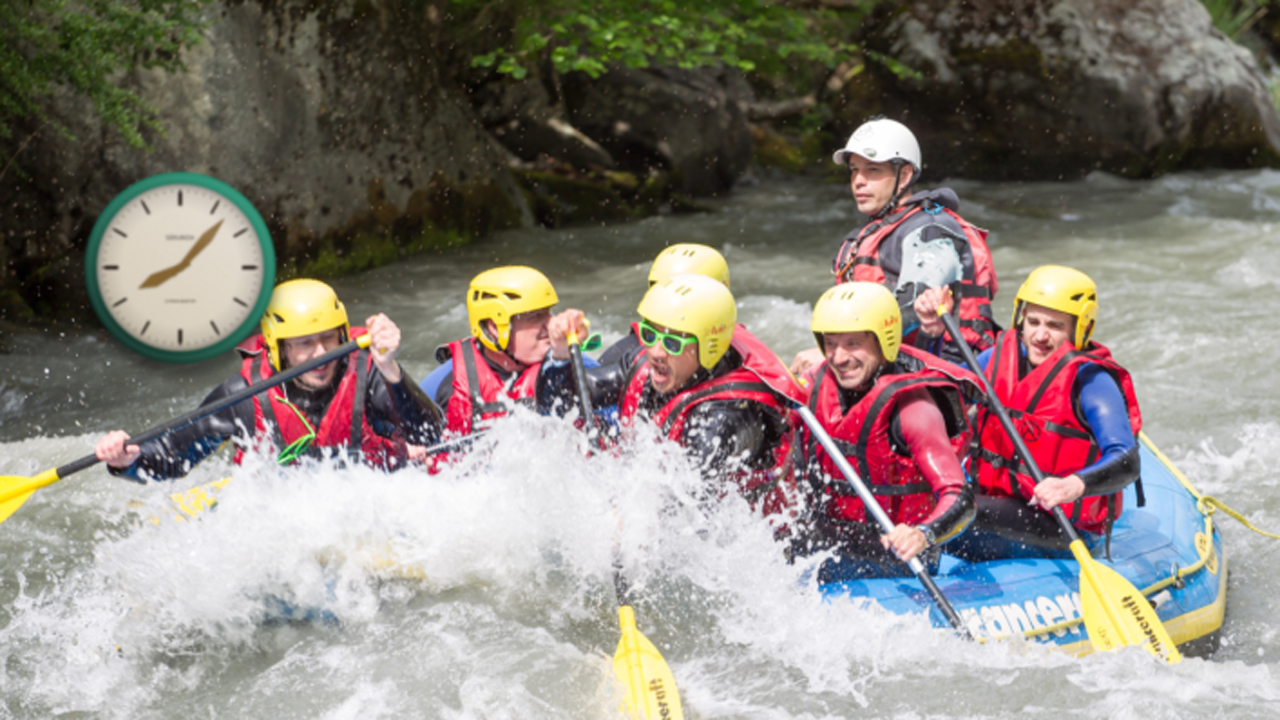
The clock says 8:07
